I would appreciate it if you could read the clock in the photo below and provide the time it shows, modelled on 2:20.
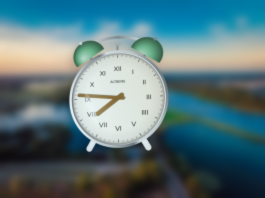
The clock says 7:46
